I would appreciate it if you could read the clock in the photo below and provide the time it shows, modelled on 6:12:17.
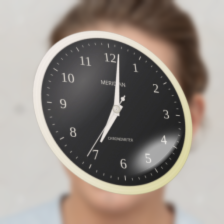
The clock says 7:01:36
